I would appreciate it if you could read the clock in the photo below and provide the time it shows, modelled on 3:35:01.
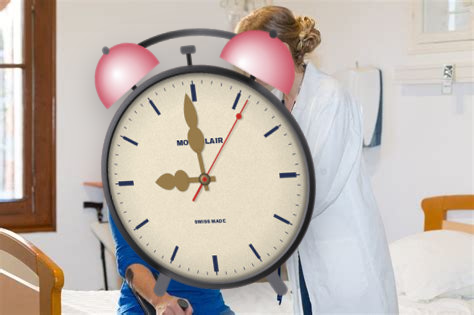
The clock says 8:59:06
